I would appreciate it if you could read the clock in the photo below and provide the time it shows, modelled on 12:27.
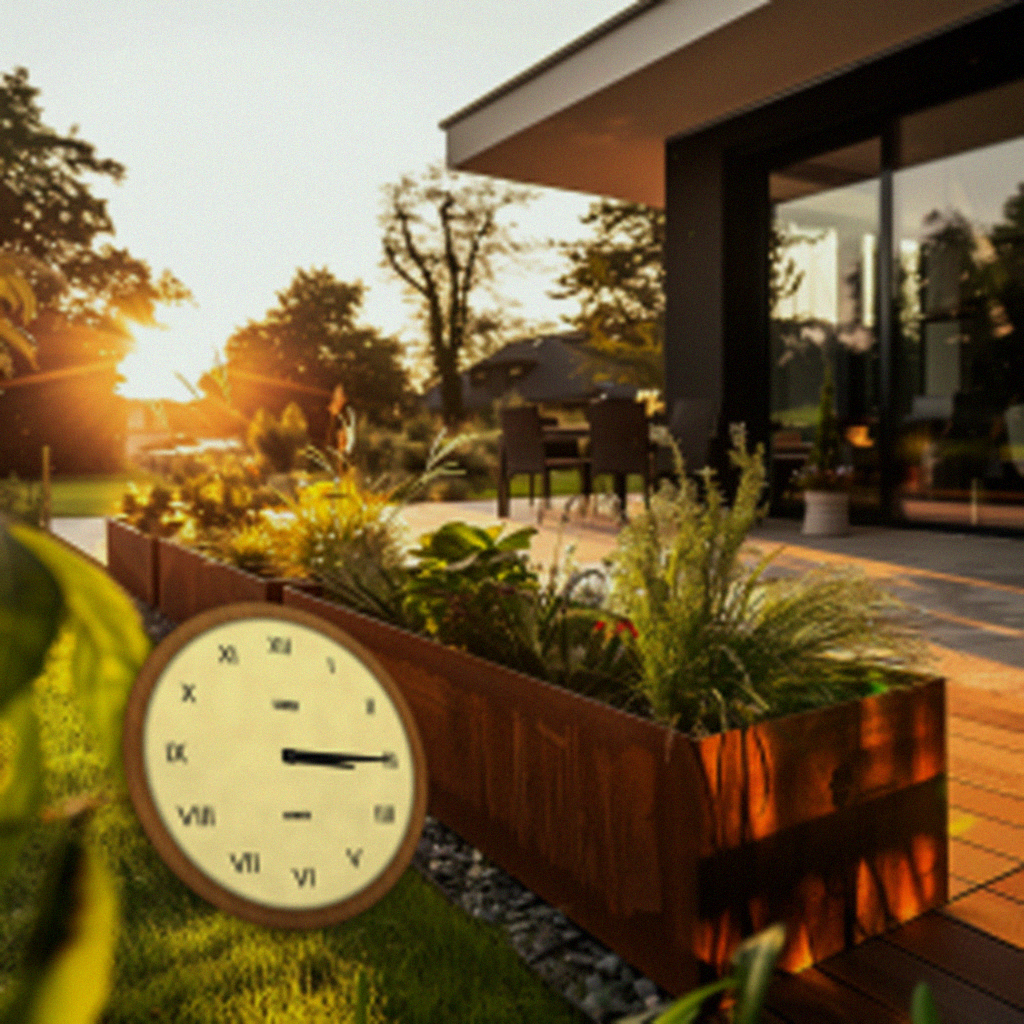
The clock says 3:15
